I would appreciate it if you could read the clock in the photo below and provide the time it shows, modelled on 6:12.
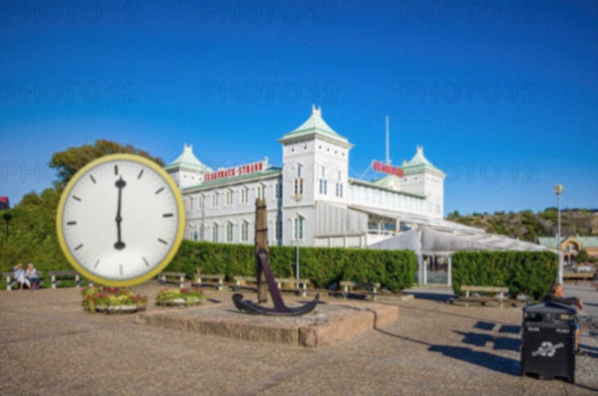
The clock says 6:01
